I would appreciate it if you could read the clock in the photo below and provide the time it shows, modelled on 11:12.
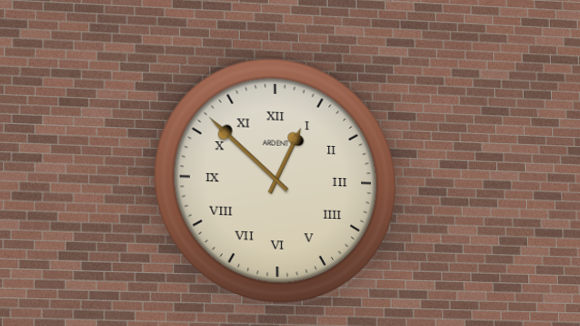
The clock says 12:52
